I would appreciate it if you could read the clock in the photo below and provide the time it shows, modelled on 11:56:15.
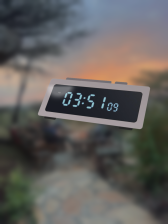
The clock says 3:51:09
